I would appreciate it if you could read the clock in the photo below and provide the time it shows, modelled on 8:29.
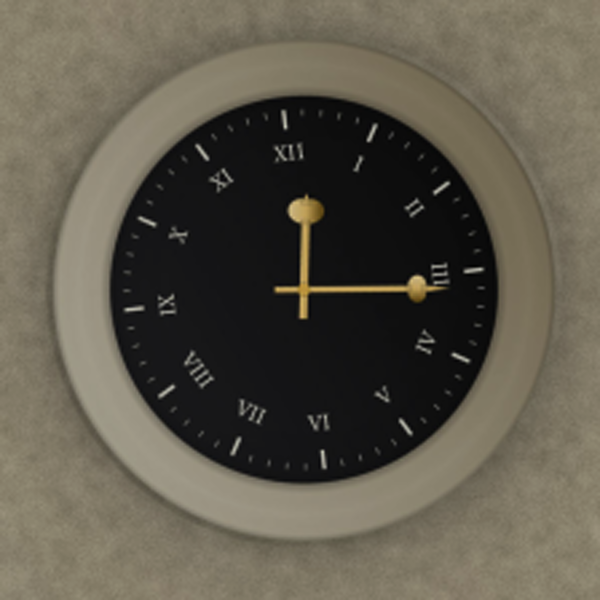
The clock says 12:16
